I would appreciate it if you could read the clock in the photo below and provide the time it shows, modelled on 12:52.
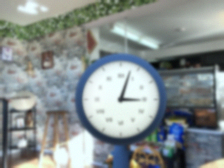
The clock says 3:03
